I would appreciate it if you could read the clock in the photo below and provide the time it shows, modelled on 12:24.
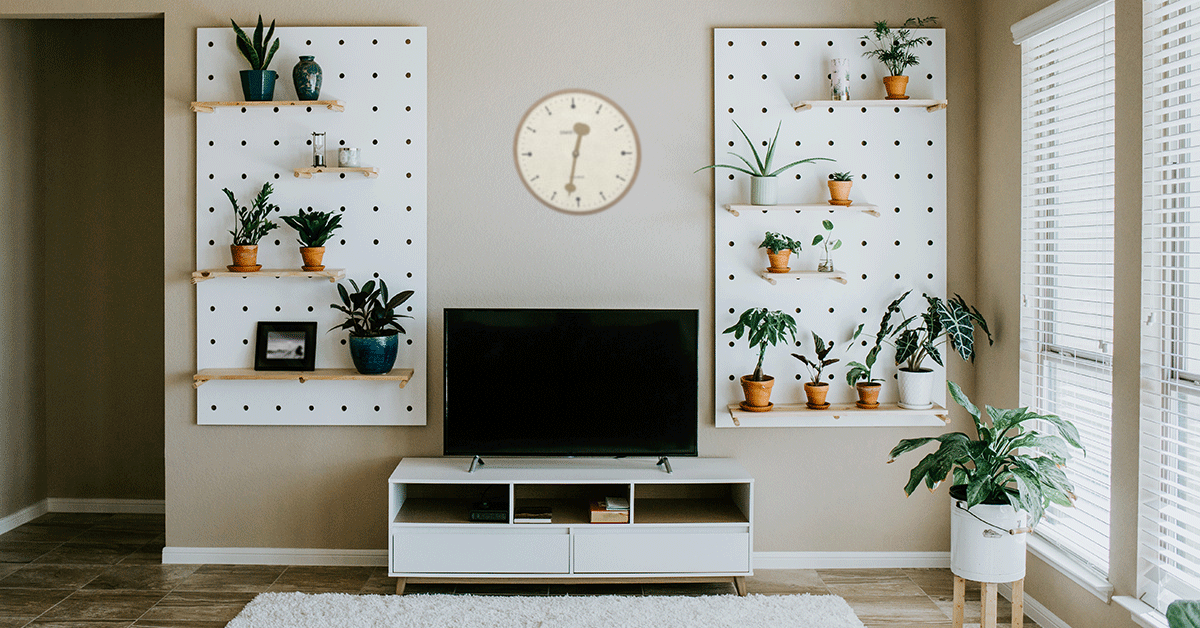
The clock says 12:32
